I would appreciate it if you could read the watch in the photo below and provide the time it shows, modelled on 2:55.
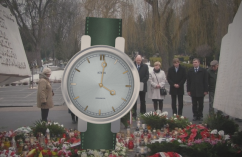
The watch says 4:01
